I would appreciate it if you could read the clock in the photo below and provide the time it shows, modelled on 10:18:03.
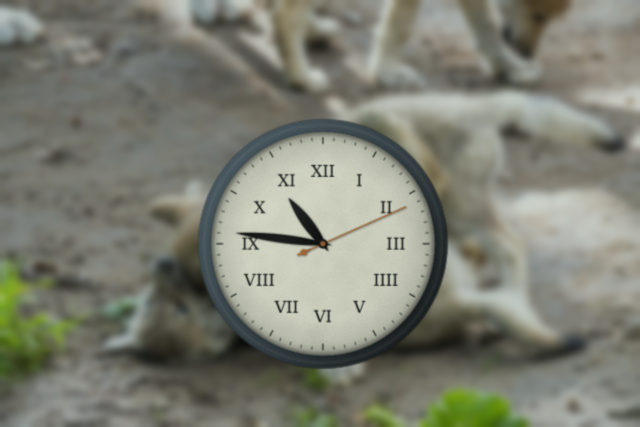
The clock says 10:46:11
